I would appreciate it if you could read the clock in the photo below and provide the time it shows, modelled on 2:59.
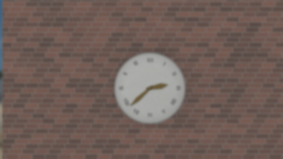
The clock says 2:38
